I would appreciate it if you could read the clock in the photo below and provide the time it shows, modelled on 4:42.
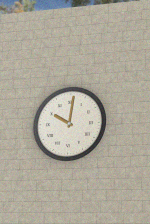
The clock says 10:01
